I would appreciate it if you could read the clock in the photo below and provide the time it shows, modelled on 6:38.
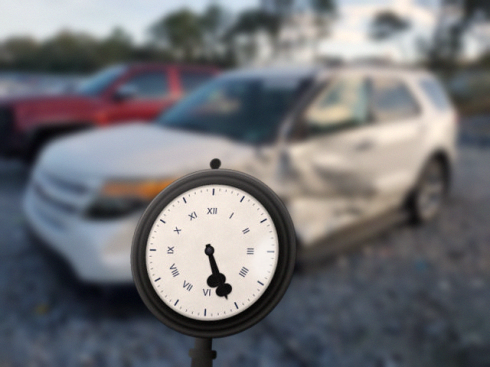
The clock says 5:26
